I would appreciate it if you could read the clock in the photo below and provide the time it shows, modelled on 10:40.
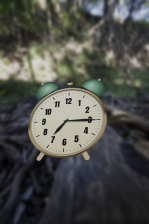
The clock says 7:15
